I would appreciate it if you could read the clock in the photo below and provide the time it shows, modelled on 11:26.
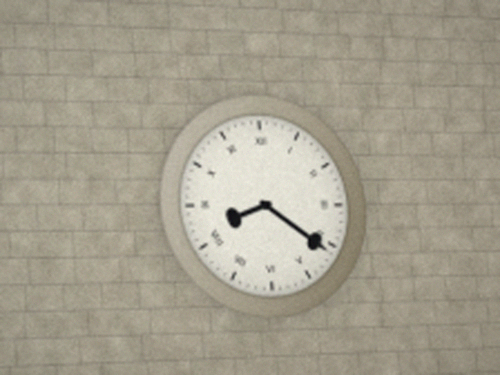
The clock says 8:21
